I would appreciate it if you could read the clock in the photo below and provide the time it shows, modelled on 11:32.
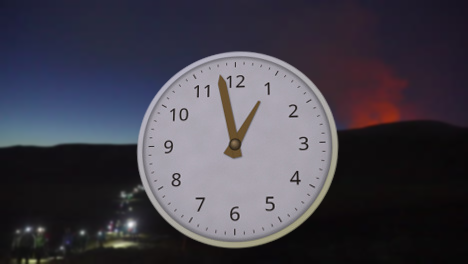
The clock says 12:58
